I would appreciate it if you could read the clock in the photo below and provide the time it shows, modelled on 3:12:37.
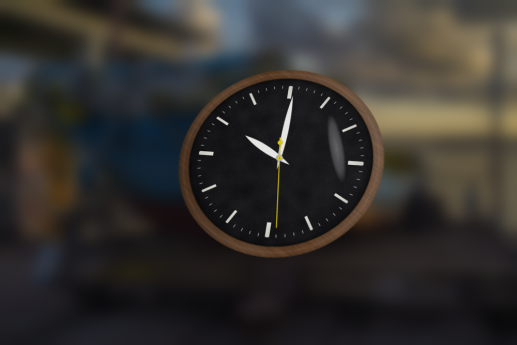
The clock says 10:00:29
